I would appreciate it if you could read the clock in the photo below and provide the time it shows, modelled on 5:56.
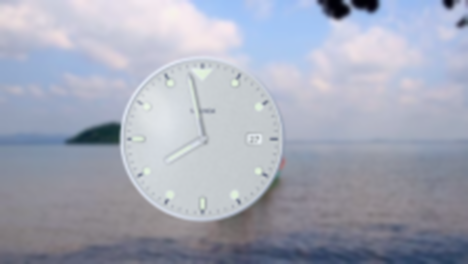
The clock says 7:58
